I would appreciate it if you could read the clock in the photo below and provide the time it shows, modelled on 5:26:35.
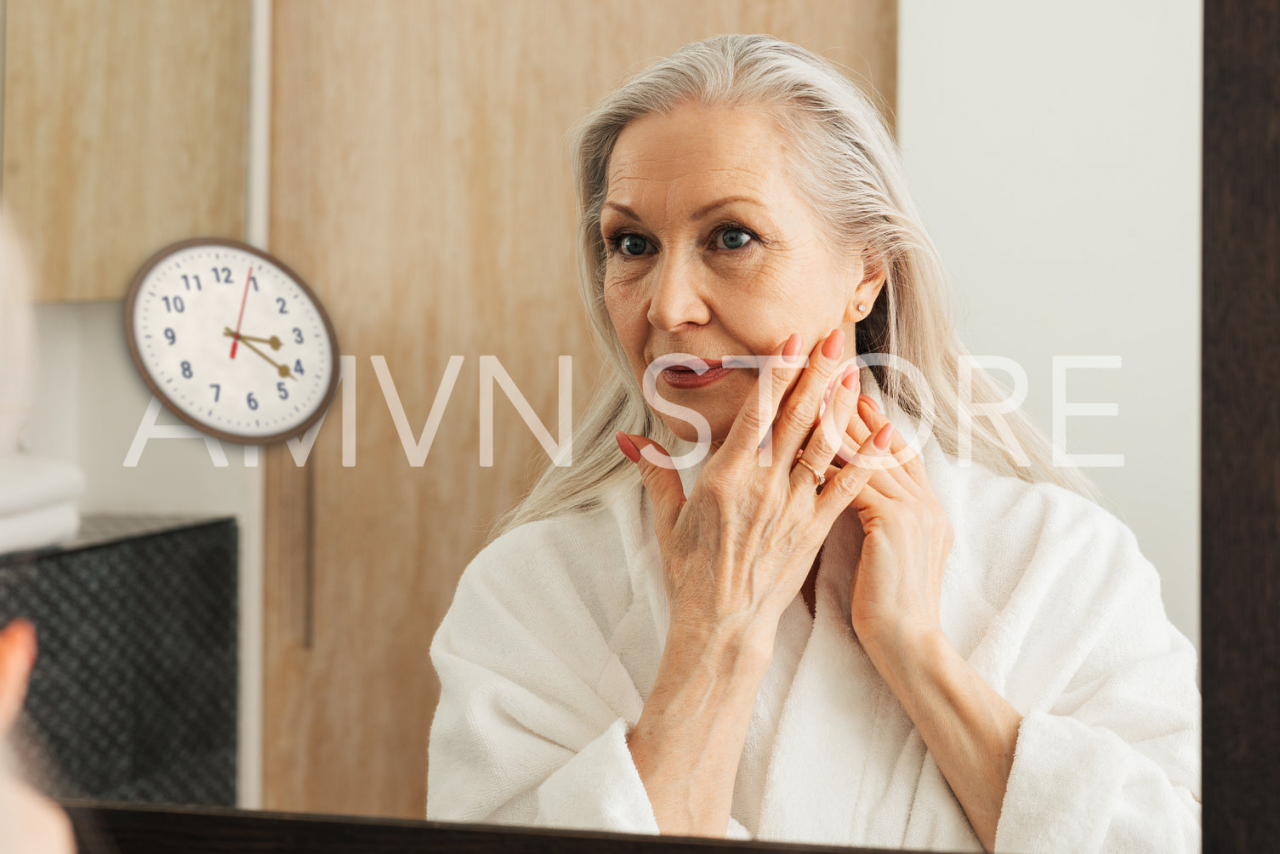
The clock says 3:22:04
